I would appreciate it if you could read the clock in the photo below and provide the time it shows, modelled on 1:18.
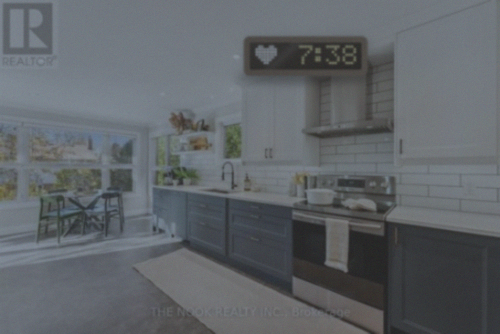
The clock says 7:38
